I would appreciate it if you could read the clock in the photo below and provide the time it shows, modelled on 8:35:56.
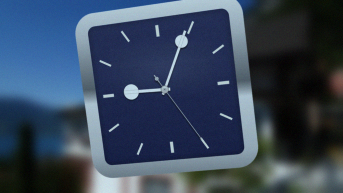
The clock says 9:04:25
